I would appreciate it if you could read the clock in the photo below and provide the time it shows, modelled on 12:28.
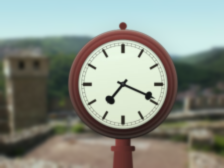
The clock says 7:19
